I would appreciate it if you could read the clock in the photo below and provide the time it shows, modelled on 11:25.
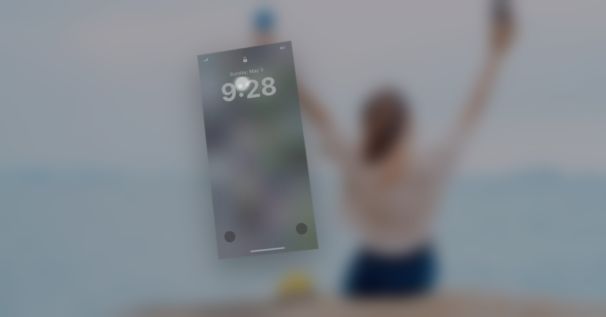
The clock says 9:28
